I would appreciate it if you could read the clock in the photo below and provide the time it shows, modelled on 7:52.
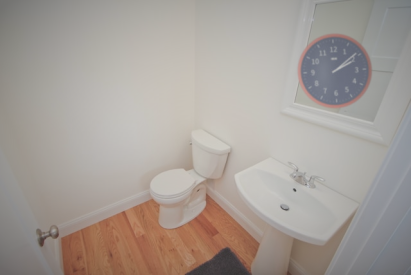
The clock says 2:09
